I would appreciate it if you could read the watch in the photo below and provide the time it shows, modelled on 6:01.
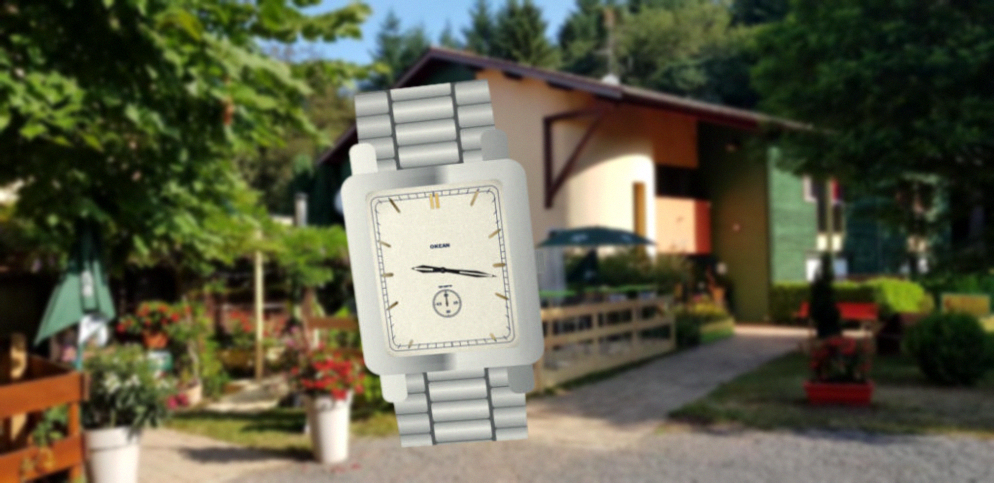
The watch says 9:17
